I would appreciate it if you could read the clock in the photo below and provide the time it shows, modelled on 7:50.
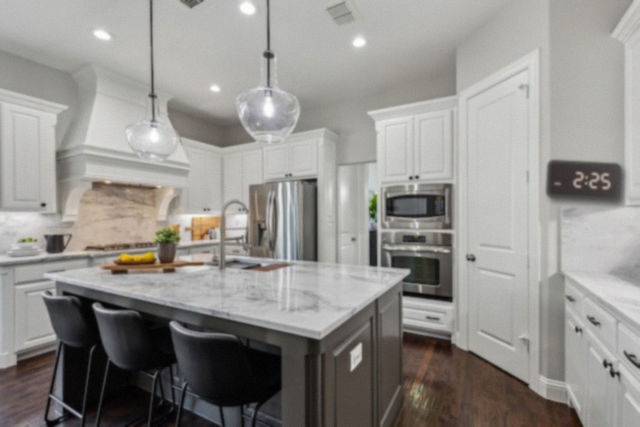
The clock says 2:25
